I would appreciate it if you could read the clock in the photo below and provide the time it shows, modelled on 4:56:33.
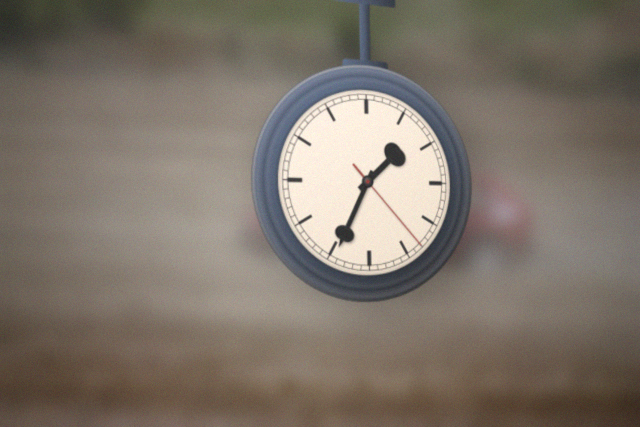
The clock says 1:34:23
